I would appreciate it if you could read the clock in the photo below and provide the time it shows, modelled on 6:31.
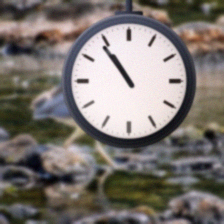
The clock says 10:54
